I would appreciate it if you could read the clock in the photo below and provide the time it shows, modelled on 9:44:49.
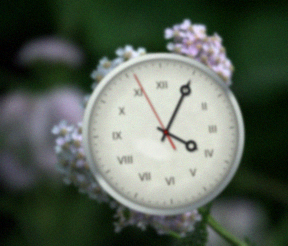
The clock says 4:04:56
